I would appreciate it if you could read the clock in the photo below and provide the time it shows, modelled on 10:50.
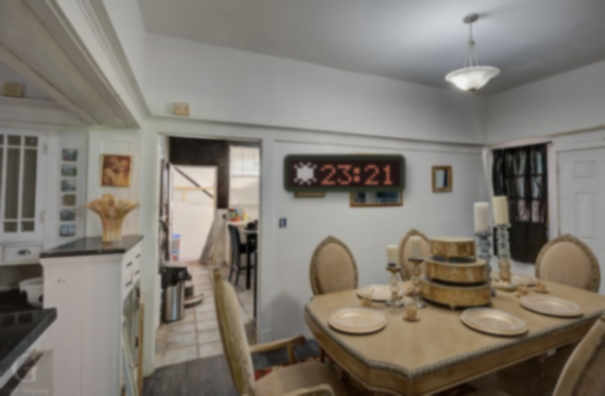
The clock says 23:21
